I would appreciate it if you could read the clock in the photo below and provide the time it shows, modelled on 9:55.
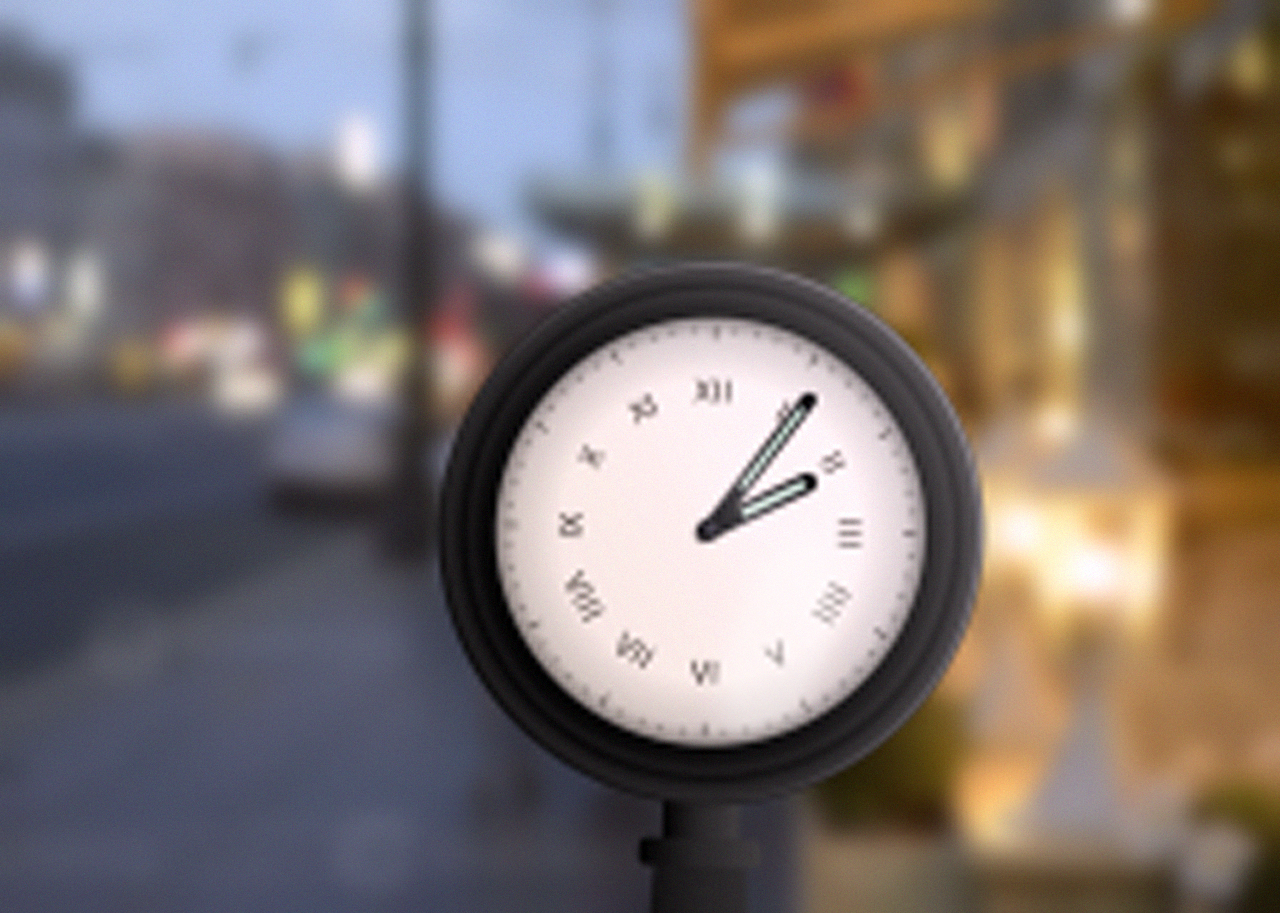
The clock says 2:06
